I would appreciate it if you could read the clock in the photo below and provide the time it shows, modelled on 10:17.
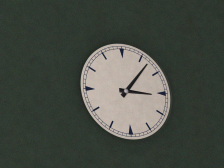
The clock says 3:07
